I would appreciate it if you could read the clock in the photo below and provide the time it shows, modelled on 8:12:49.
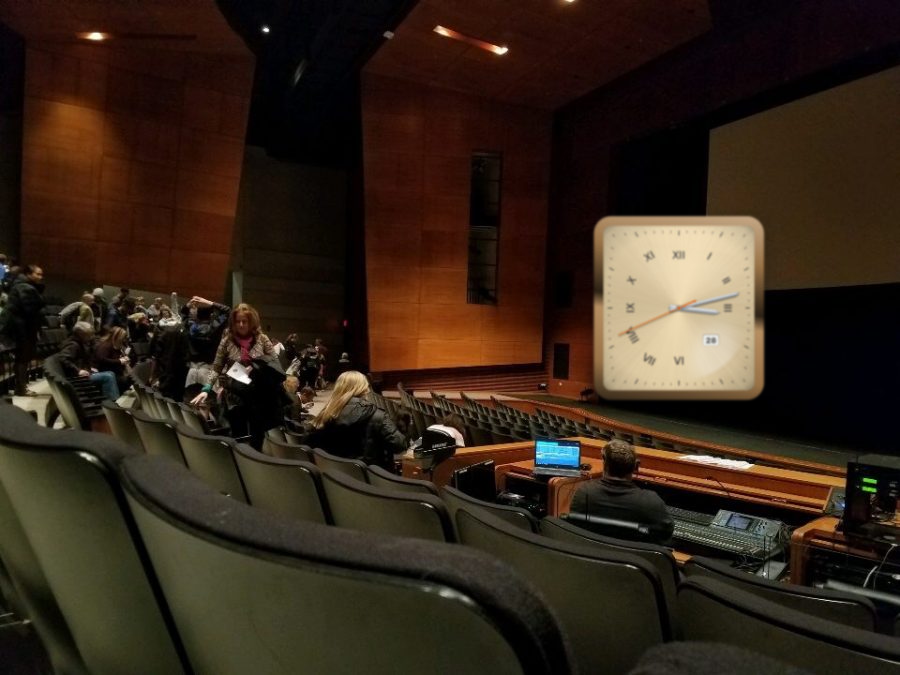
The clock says 3:12:41
